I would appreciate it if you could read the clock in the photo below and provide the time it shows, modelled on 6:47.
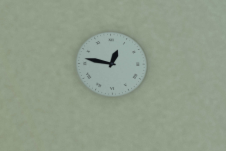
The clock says 12:47
